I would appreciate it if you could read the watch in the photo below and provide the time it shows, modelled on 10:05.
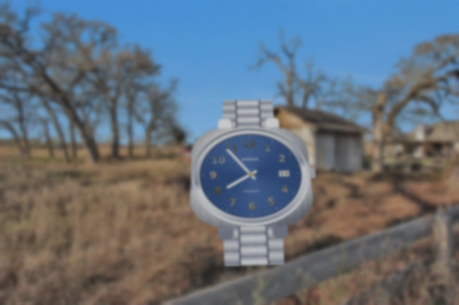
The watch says 7:54
